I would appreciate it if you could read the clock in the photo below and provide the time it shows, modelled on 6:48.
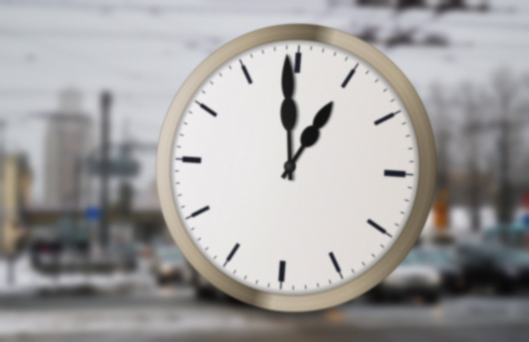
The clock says 12:59
